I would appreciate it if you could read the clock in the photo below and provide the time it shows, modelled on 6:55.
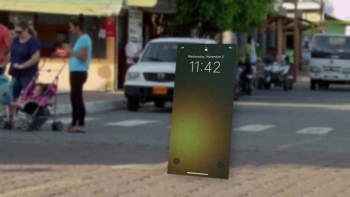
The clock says 11:42
